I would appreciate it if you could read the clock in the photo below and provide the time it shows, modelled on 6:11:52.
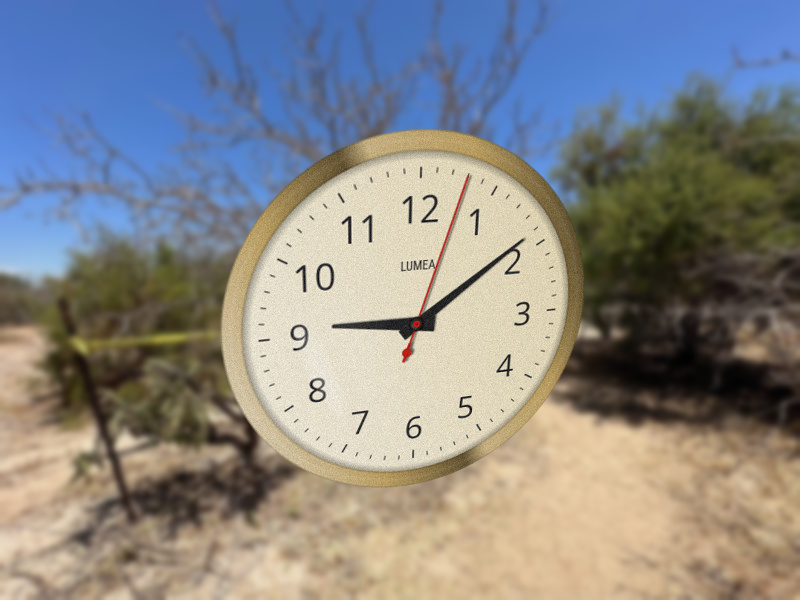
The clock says 9:09:03
